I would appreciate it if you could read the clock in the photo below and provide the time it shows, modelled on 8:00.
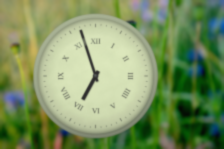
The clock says 6:57
